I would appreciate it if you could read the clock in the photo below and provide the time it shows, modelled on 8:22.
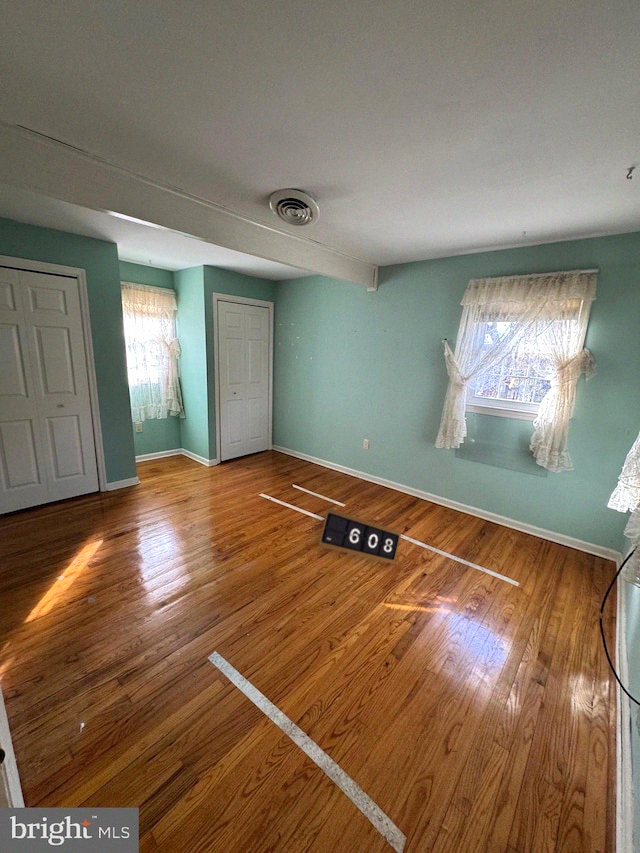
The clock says 6:08
